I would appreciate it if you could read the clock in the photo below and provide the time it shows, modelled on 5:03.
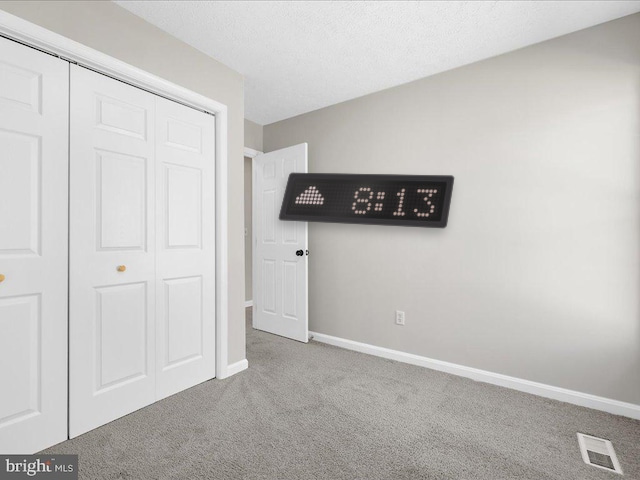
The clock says 8:13
